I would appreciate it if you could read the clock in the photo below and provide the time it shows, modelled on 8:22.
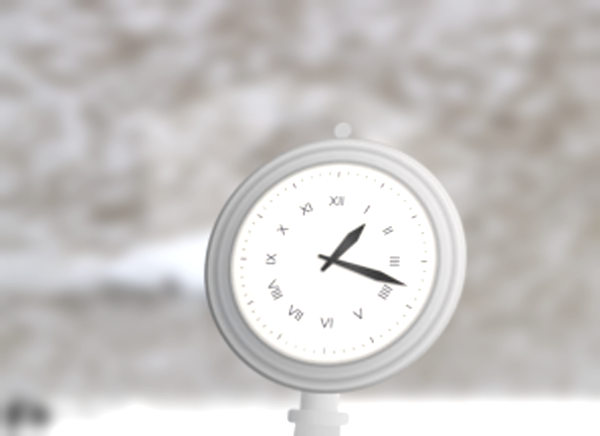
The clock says 1:18
